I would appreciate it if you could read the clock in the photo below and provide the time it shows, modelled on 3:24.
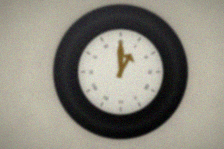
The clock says 1:00
